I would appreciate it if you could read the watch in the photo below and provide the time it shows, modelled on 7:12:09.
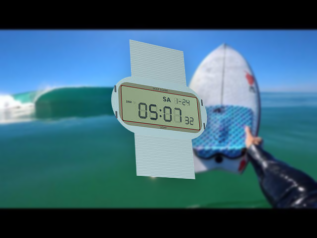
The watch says 5:07:32
